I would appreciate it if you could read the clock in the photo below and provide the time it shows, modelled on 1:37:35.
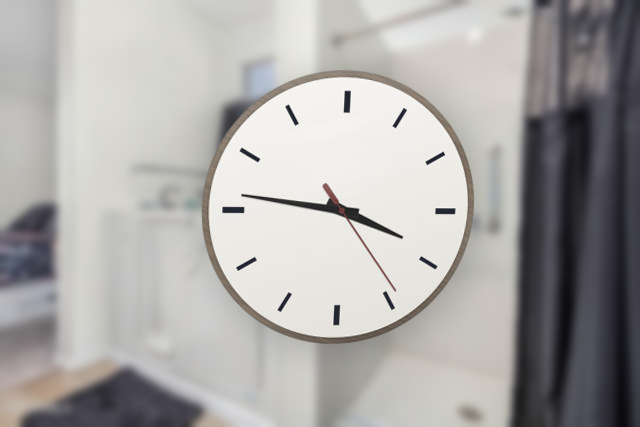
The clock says 3:46:24
